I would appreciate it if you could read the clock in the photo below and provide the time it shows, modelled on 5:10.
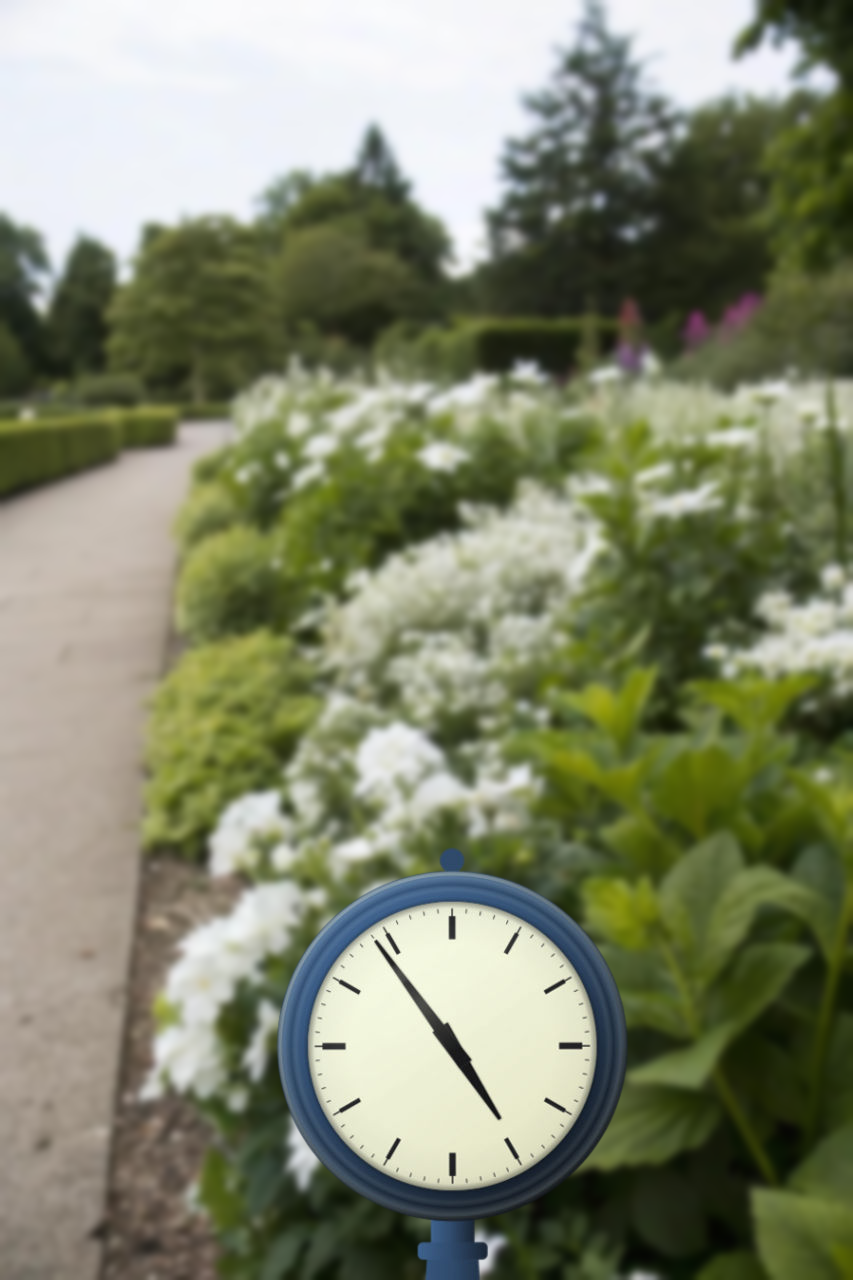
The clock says 4:54
